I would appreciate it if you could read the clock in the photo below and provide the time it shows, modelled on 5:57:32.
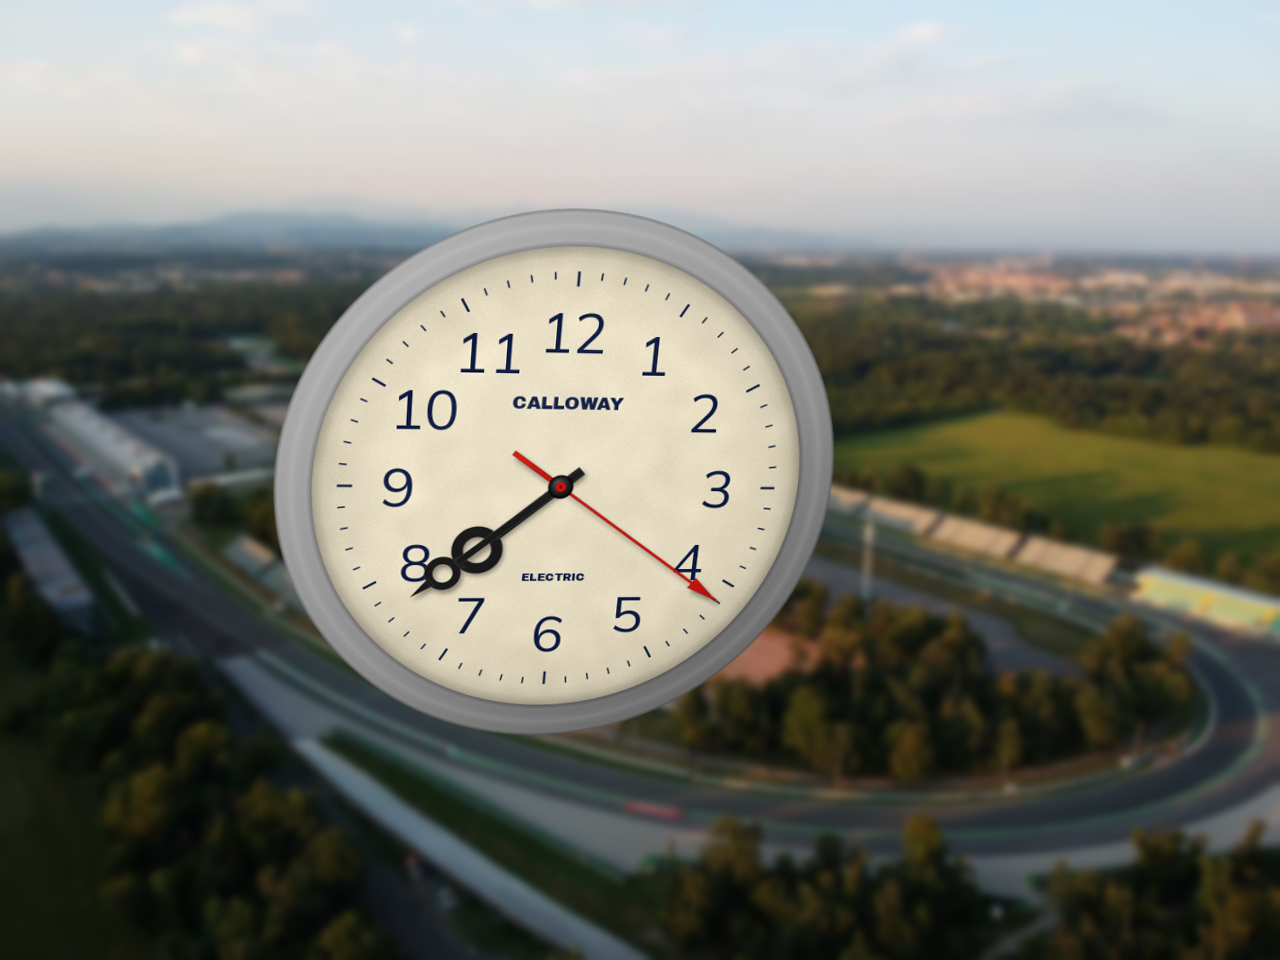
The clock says 7:38:21
